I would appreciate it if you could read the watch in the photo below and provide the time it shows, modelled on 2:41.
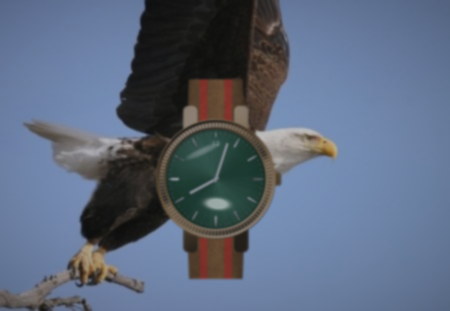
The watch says 8:03
